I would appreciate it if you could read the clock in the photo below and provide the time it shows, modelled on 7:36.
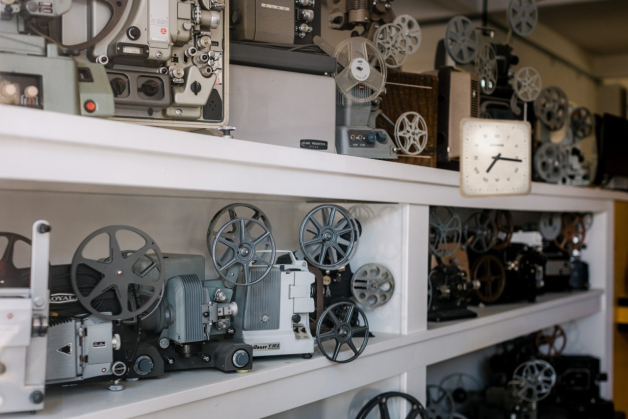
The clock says 7:16
